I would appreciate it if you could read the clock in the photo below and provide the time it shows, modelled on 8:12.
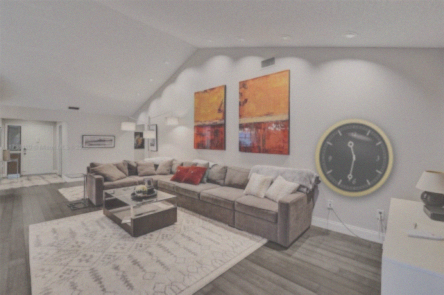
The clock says 11:32
